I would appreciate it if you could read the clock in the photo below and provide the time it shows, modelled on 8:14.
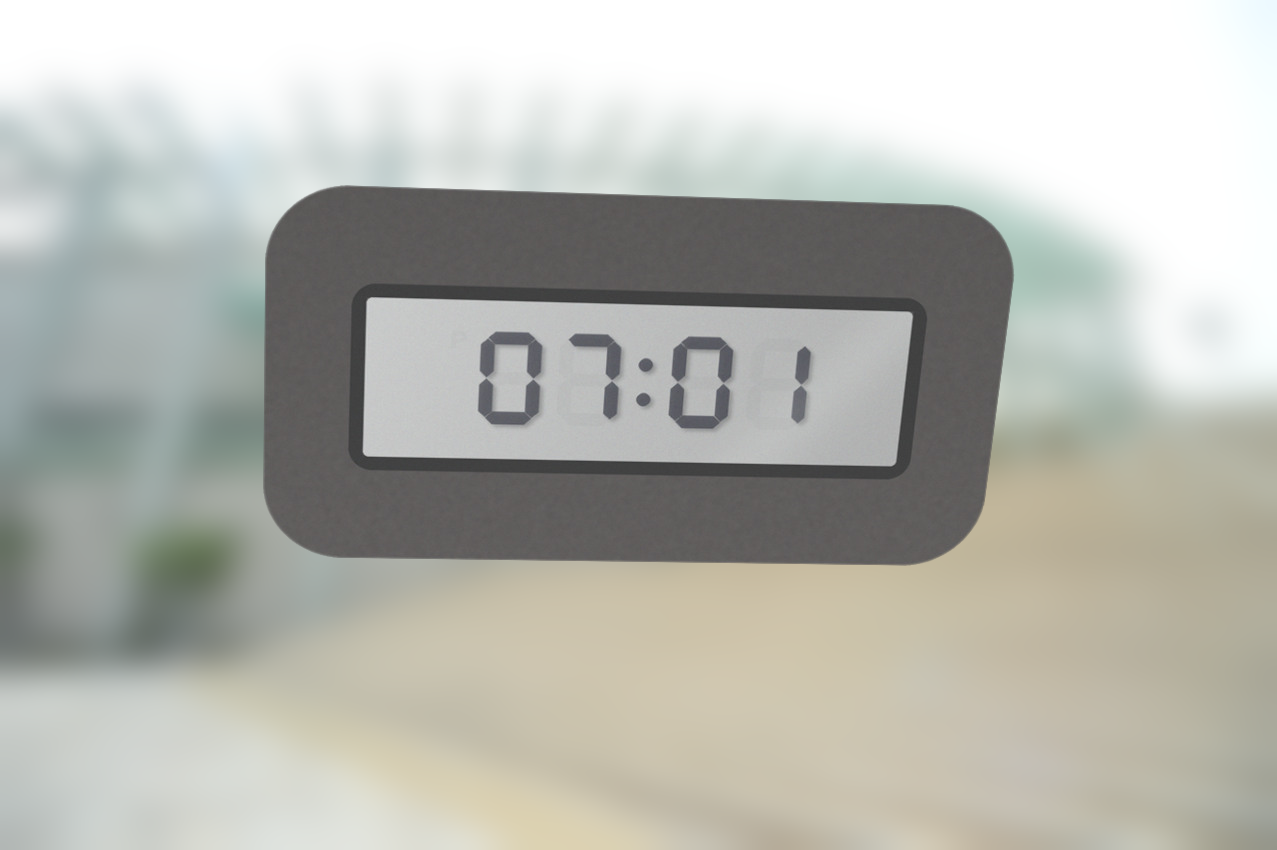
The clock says 7:01
